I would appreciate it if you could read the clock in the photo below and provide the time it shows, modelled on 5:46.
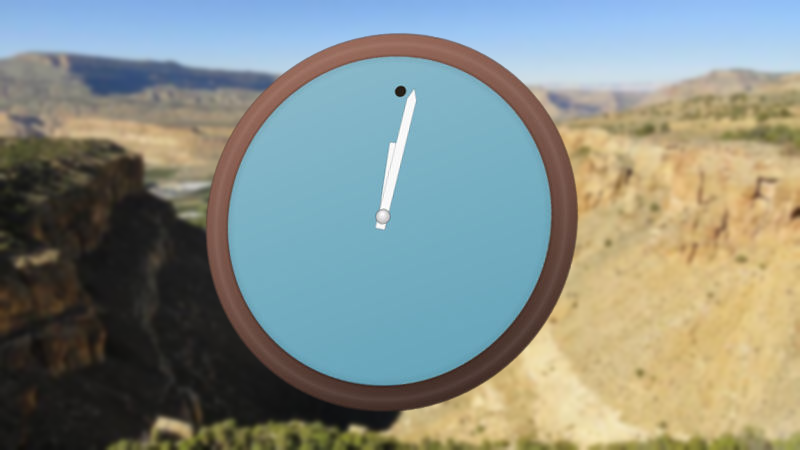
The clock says 12:01
